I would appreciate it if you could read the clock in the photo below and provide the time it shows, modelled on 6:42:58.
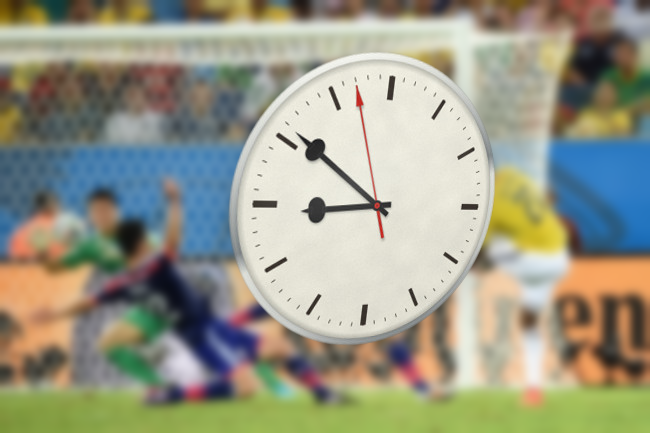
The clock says 8:50:57
